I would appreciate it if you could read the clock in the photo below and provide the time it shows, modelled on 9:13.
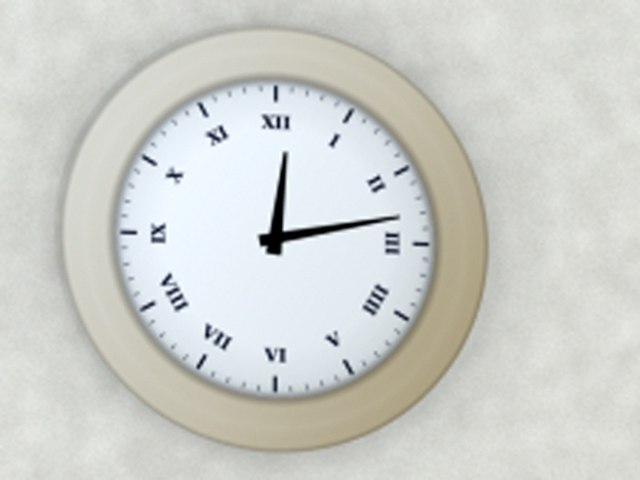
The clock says 12:13
